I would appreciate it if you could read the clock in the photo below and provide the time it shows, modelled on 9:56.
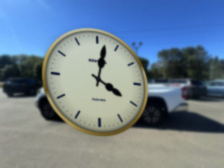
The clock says 4:02
